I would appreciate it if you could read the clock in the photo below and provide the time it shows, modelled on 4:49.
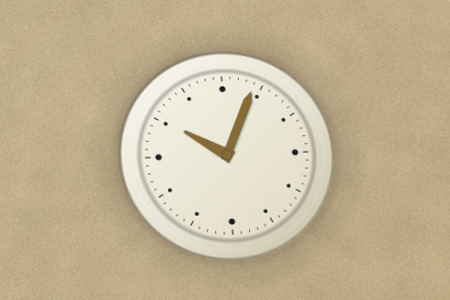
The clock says 10:04
